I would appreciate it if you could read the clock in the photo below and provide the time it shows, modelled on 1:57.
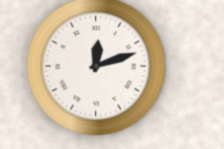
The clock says 12:12
